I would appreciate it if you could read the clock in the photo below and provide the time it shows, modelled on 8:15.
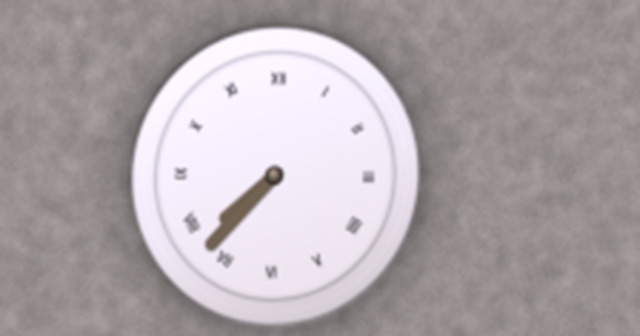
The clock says 7:37
